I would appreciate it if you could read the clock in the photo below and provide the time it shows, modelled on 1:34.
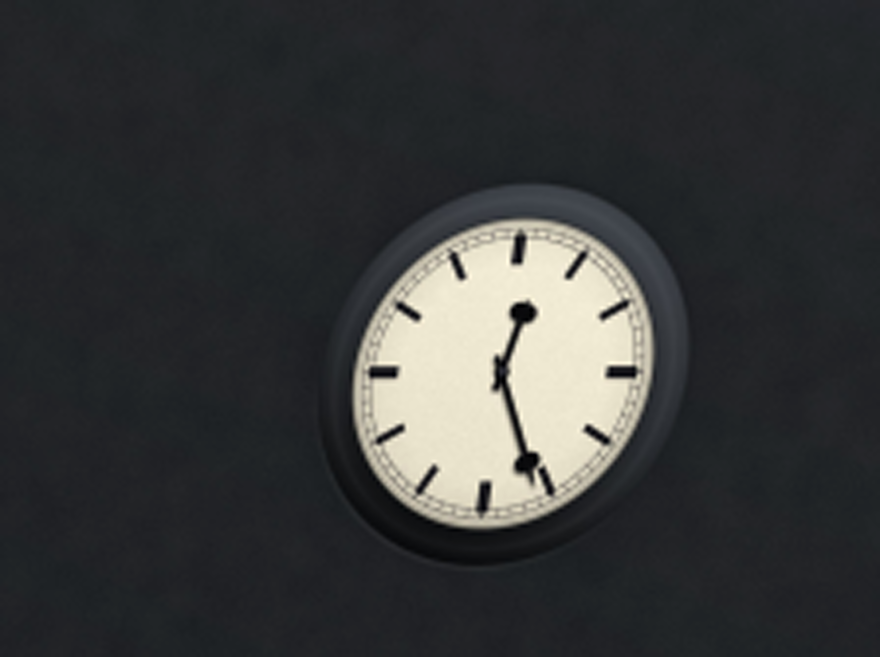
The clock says 12:26
